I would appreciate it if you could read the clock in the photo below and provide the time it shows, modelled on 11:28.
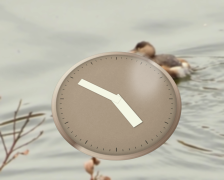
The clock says 4:50
